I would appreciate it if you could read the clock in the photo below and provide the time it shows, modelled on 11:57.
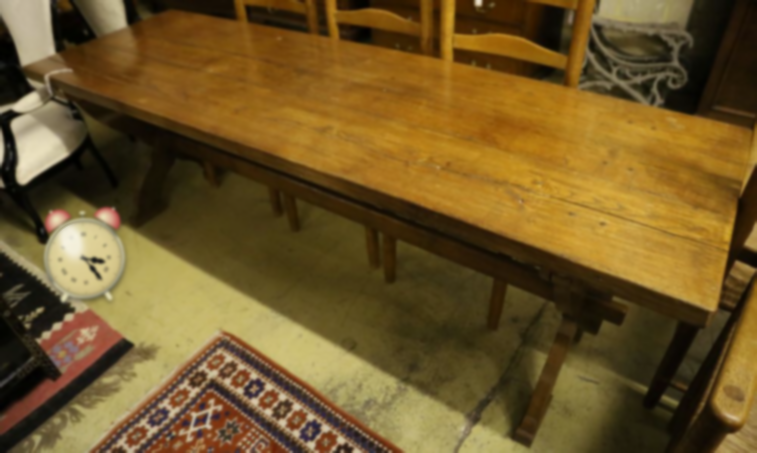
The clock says 3:24
